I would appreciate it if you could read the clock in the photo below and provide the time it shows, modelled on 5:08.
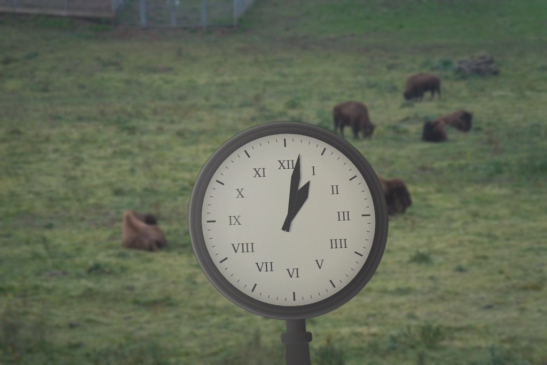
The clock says 1:02
